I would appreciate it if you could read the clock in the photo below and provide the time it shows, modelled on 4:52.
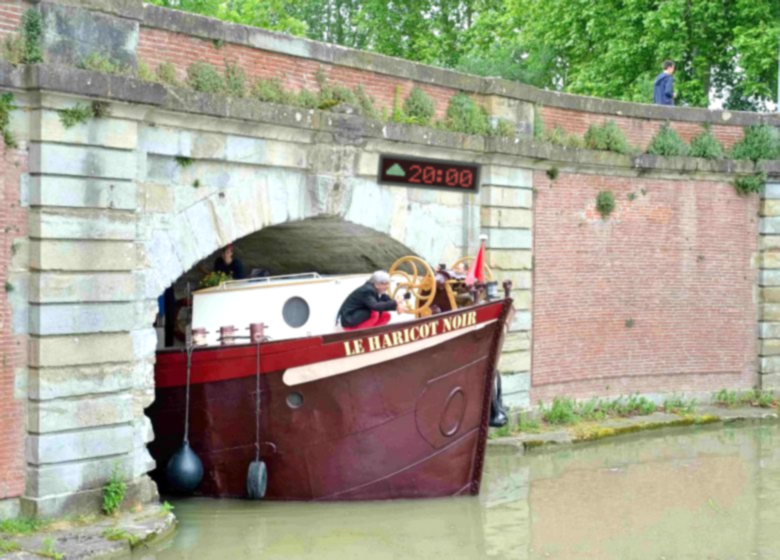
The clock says 20:00
